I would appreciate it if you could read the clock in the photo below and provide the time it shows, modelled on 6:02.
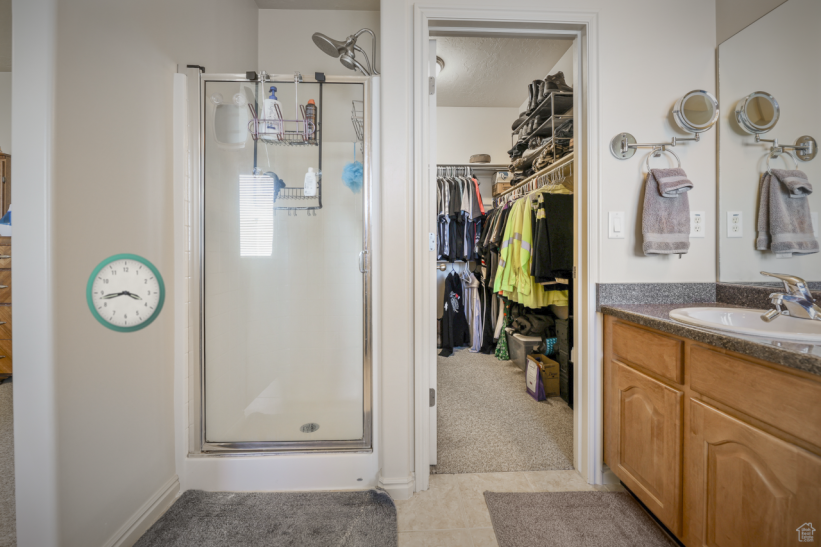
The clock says 3:43
